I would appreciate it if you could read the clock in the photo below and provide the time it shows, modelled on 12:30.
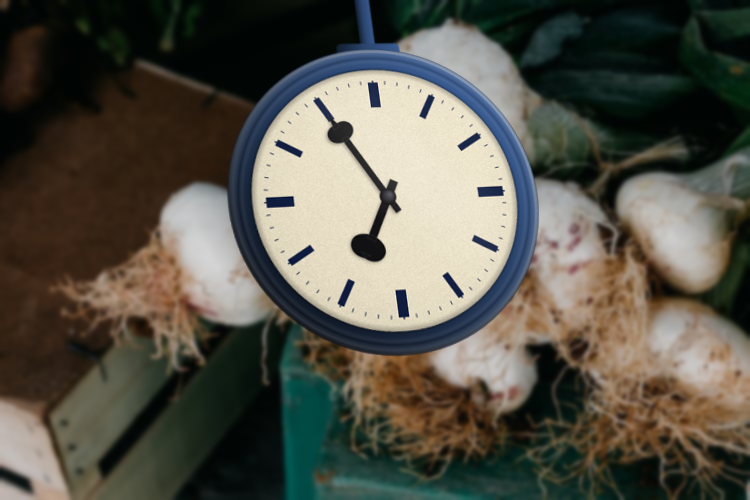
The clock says 6:55
